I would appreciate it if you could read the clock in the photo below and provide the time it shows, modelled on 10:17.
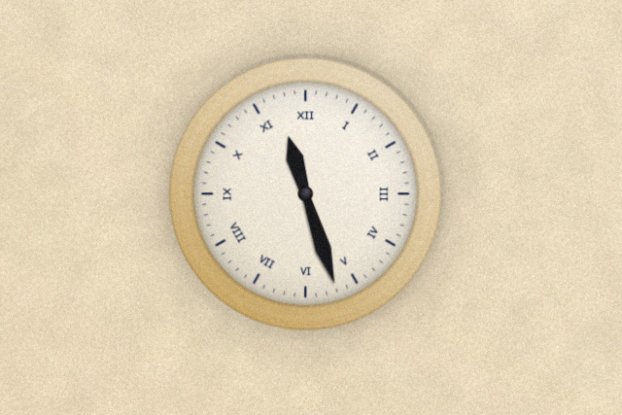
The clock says 11:27
